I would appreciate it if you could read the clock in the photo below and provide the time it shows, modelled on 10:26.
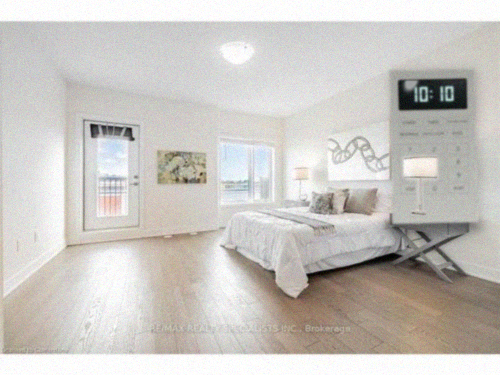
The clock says 10:10
